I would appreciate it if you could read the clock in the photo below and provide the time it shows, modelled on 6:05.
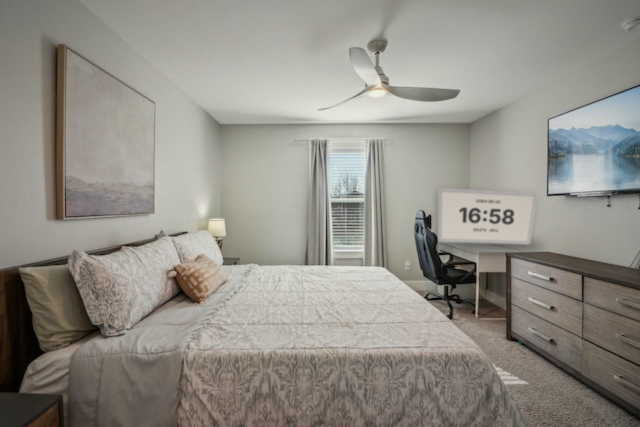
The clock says 16:58
